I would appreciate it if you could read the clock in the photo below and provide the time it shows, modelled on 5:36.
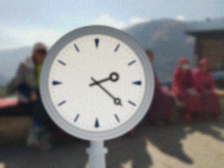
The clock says 2:22
